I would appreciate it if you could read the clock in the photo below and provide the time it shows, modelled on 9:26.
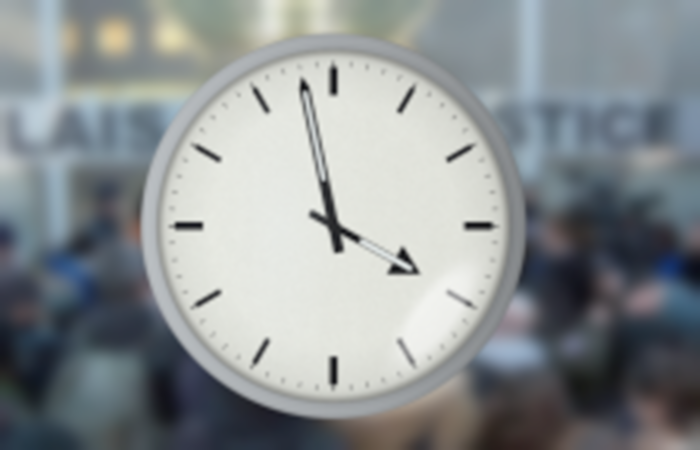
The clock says 3:58
